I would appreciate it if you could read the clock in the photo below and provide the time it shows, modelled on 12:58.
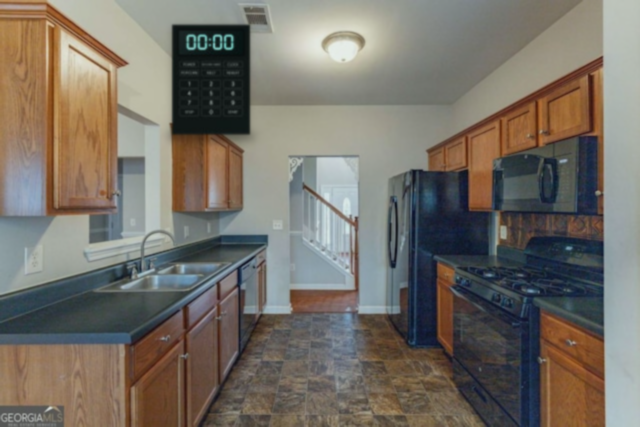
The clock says 0:00
